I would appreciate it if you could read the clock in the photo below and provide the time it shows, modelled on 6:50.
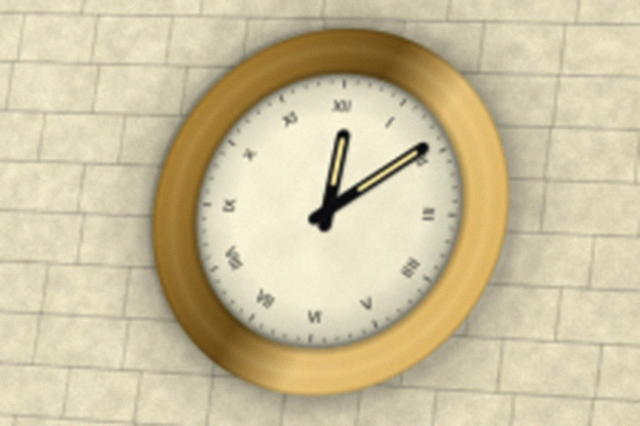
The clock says 12:09
